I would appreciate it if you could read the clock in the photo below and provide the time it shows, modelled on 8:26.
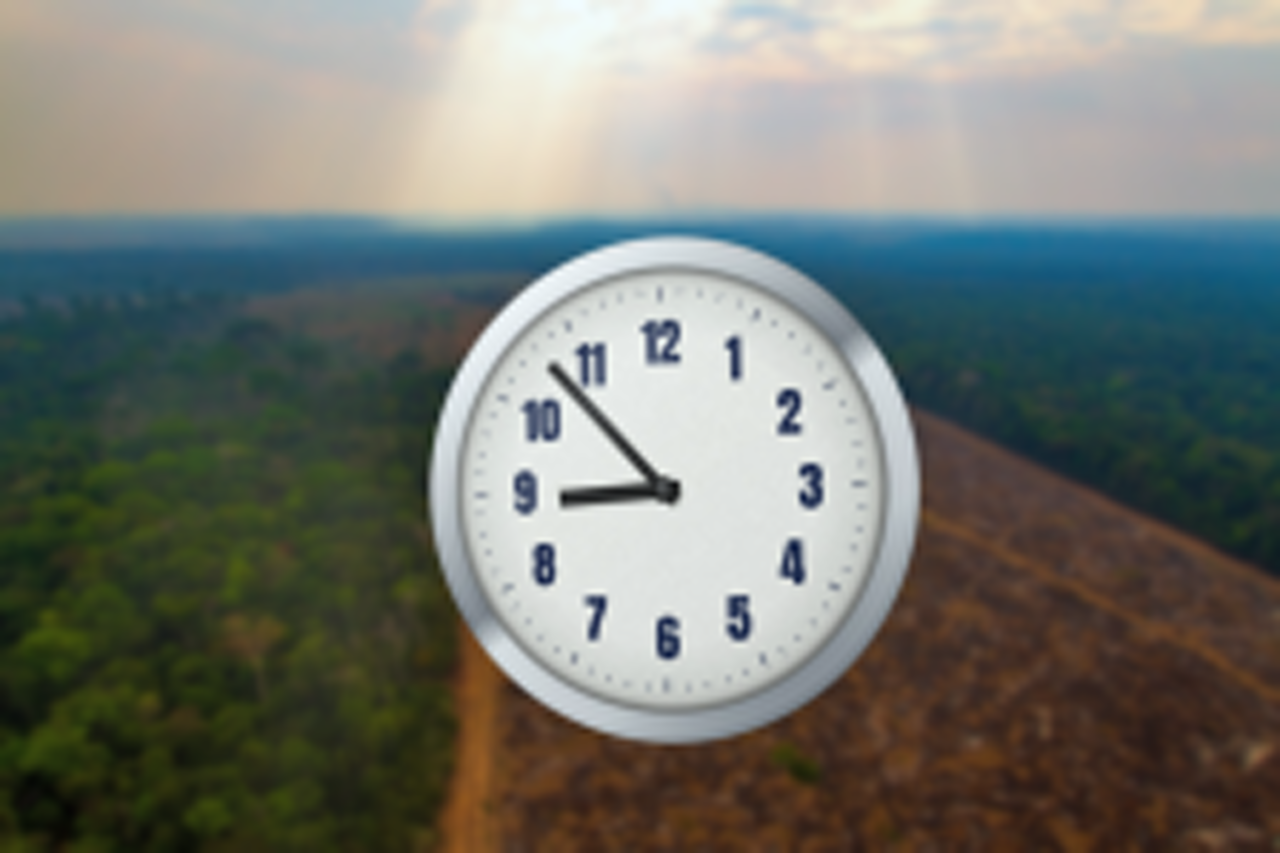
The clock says 8:53
